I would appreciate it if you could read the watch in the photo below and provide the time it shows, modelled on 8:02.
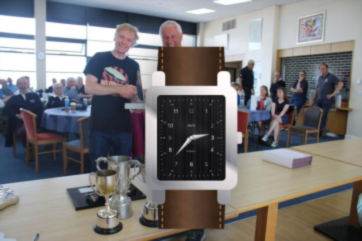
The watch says 2:37
